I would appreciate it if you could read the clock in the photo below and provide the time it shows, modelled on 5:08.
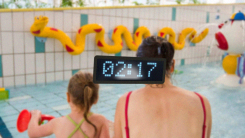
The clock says 2:17
